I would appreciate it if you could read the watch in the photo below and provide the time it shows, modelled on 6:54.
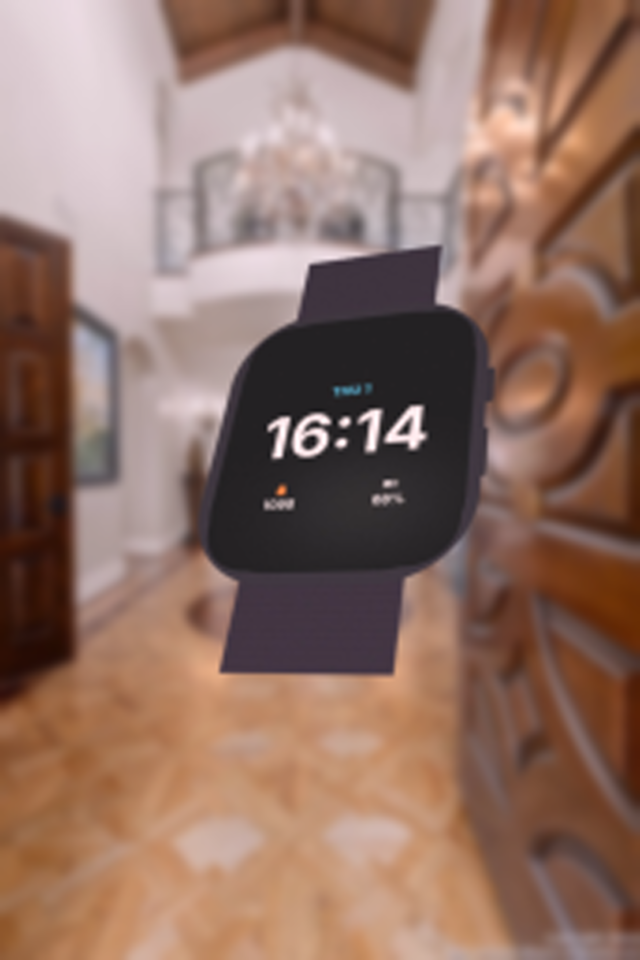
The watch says 16:14
